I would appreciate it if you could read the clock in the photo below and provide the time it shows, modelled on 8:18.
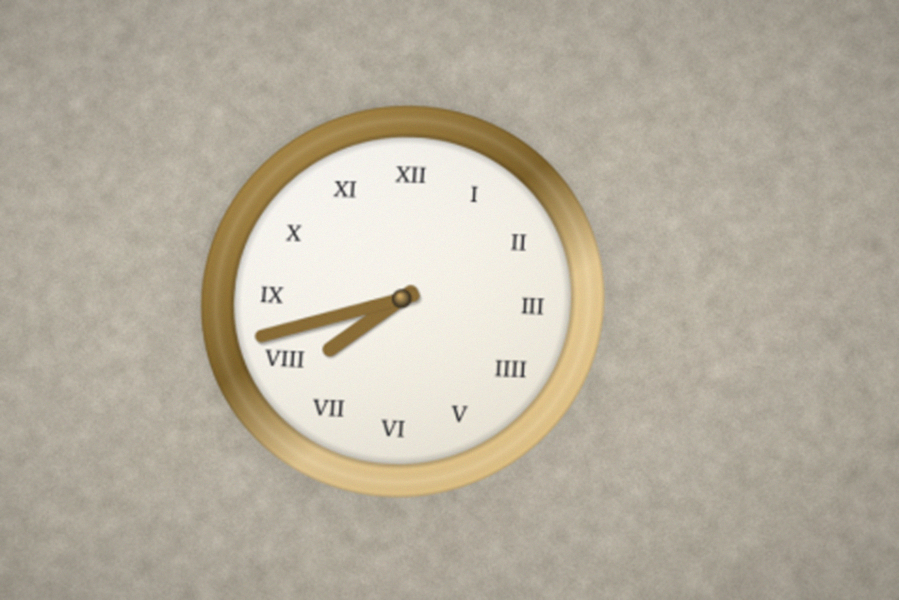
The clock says 7:42
